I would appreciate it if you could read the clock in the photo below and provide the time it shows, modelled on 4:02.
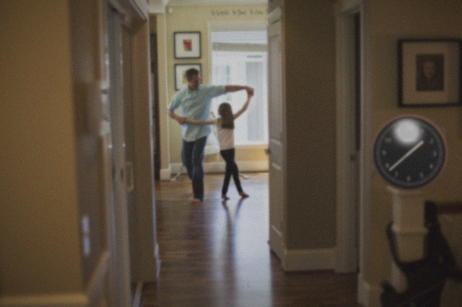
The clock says 1:38
